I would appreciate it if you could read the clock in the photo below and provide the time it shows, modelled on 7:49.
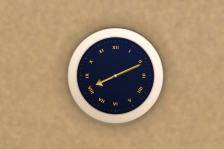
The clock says 8:11
